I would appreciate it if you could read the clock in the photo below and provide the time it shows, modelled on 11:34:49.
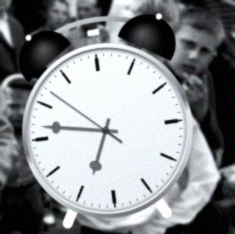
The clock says 6:46:52
